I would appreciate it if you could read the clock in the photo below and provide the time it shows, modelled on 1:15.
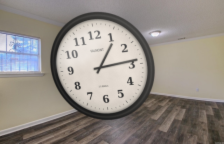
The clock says 1:14
